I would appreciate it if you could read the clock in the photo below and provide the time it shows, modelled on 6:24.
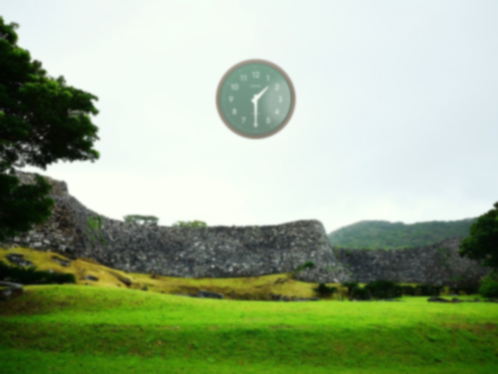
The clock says 1:30
